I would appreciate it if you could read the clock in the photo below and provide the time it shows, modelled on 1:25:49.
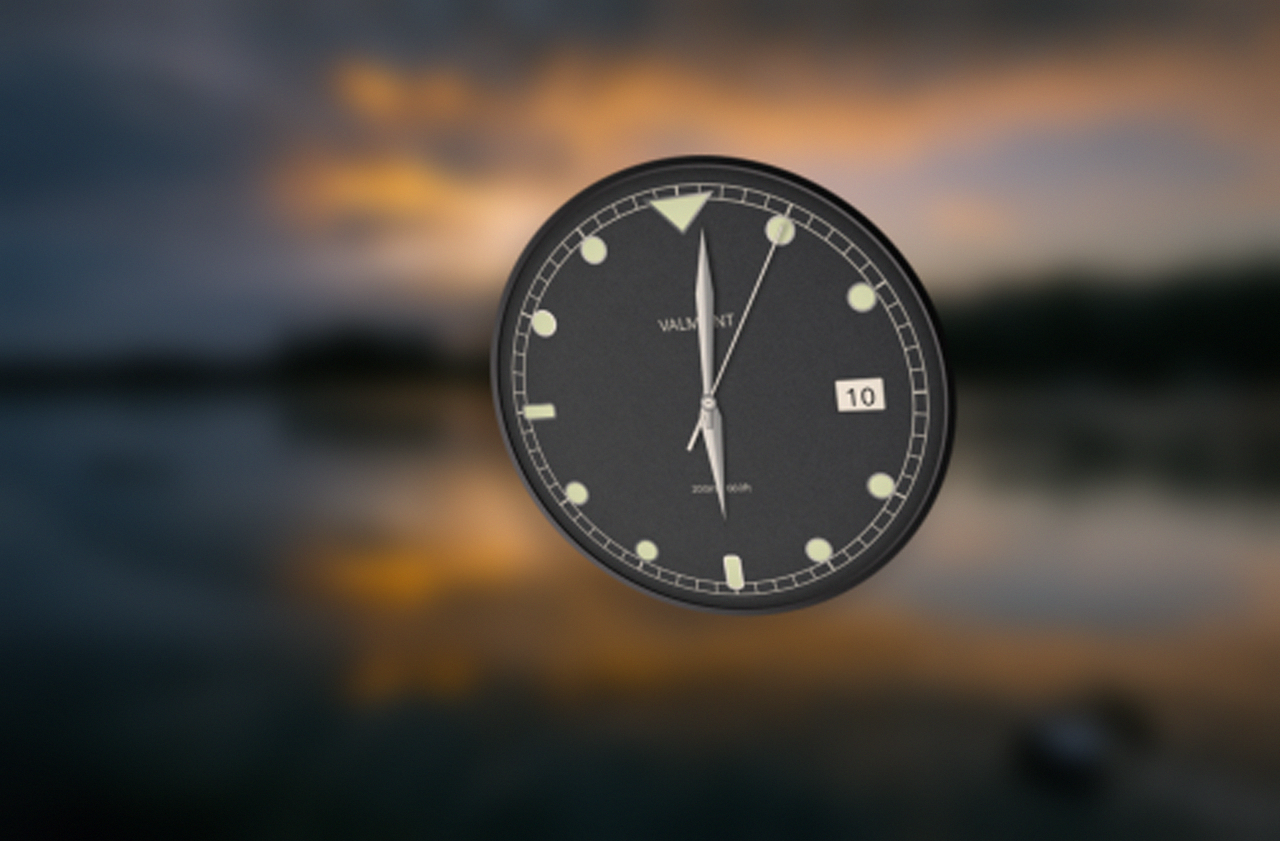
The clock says 6:01:05
